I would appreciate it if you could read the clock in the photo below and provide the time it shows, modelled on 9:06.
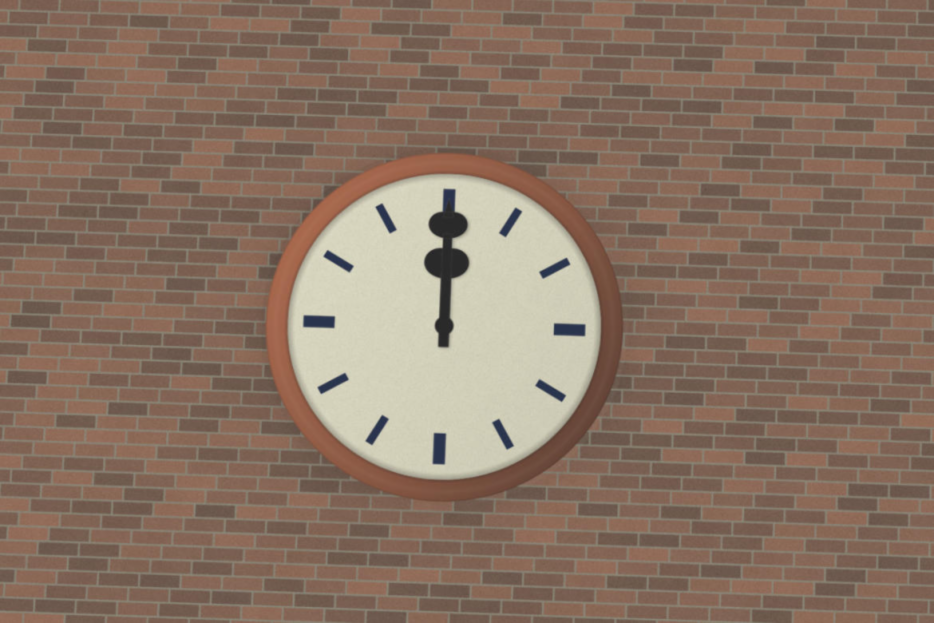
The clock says 12:00
